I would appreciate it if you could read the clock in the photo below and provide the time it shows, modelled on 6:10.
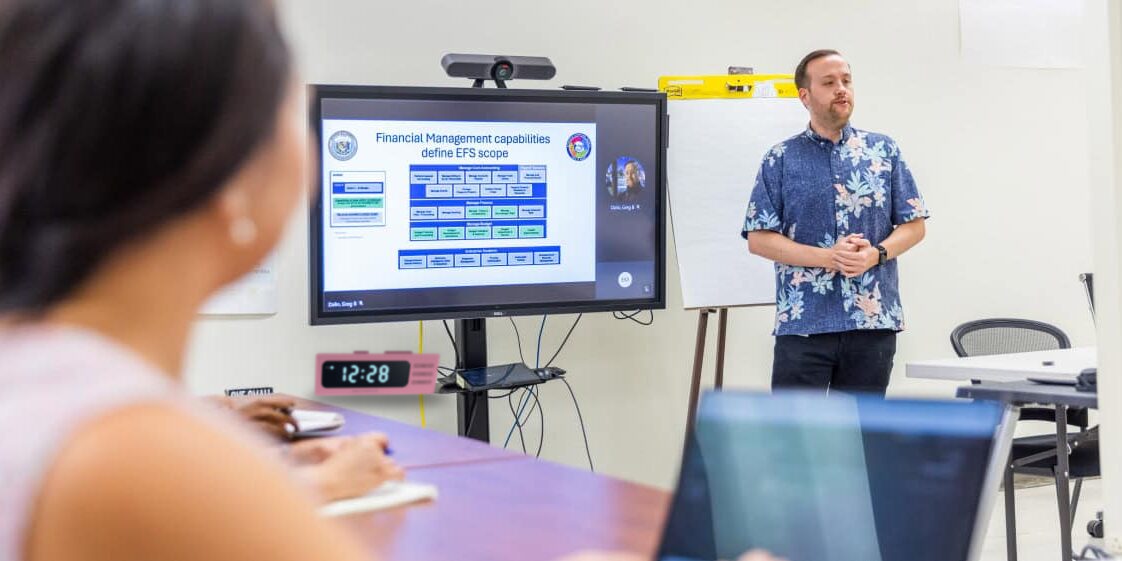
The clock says 12:28
